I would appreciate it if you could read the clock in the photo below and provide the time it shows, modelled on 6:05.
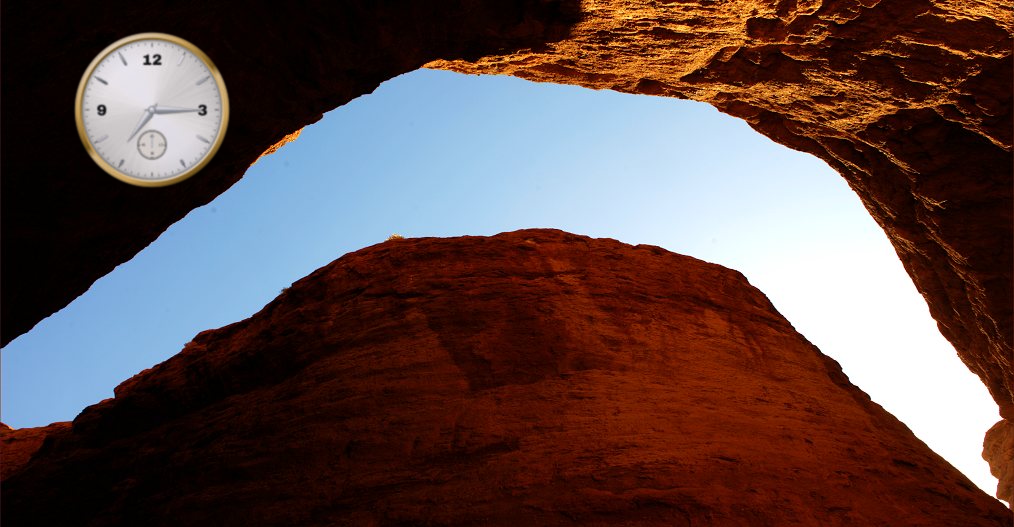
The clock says 7:15
